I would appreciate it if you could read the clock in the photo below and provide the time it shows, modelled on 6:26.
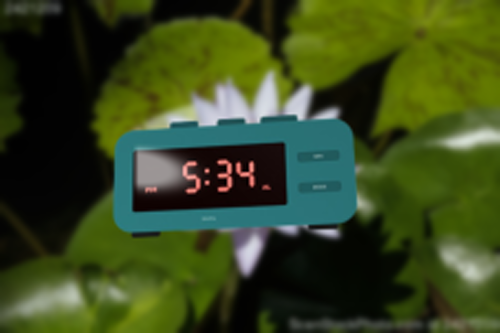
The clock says 5:34
